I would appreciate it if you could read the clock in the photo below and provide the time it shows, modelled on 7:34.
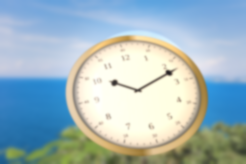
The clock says 10:12
